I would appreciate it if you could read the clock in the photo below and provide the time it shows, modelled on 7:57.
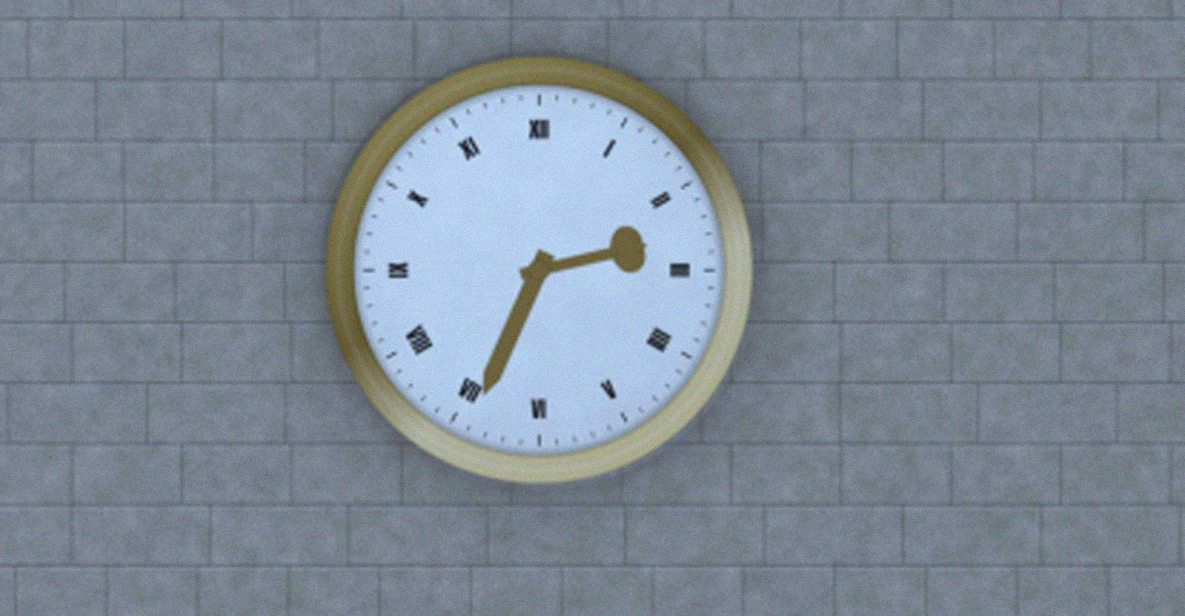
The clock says 2:34
